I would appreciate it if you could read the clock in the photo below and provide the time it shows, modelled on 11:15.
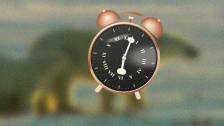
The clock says 6:02
